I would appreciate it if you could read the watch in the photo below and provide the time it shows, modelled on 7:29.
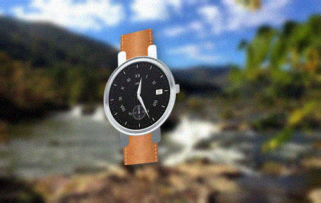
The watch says 12:26
